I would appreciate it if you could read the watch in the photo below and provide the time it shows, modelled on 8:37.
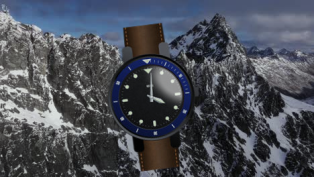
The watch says 4:01
